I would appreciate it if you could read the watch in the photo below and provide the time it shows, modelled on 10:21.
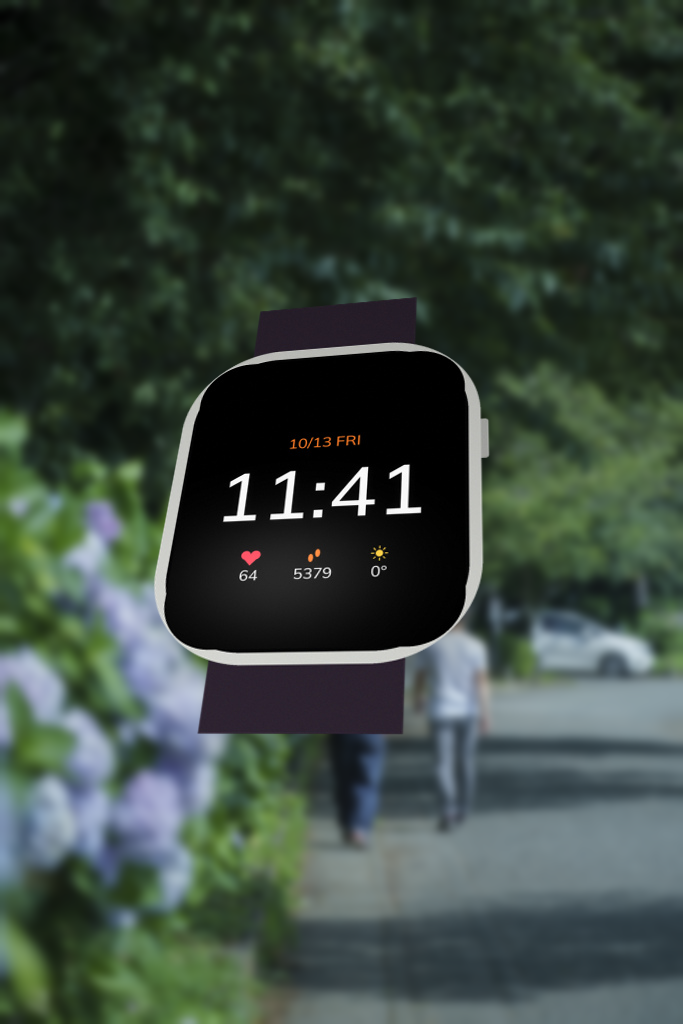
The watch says 11:41
